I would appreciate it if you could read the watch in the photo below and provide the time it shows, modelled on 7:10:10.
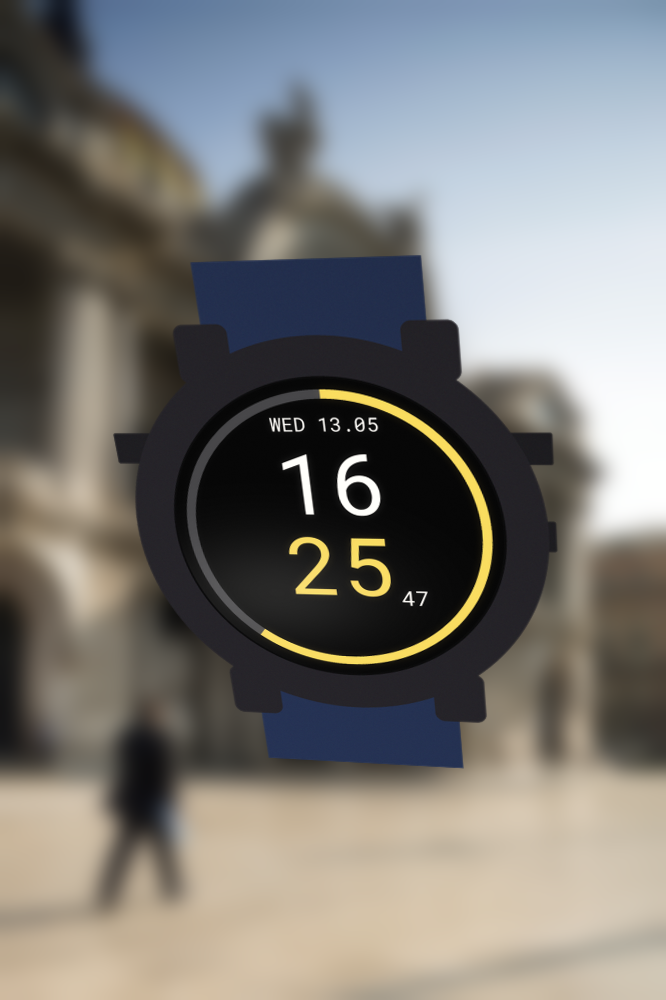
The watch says 16:25:47
